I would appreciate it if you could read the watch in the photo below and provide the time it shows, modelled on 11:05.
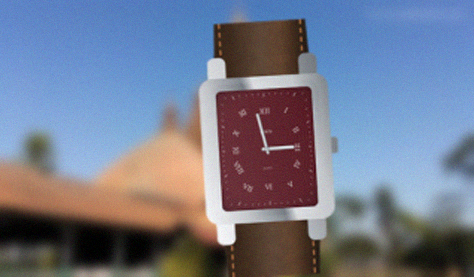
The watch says 2:58
